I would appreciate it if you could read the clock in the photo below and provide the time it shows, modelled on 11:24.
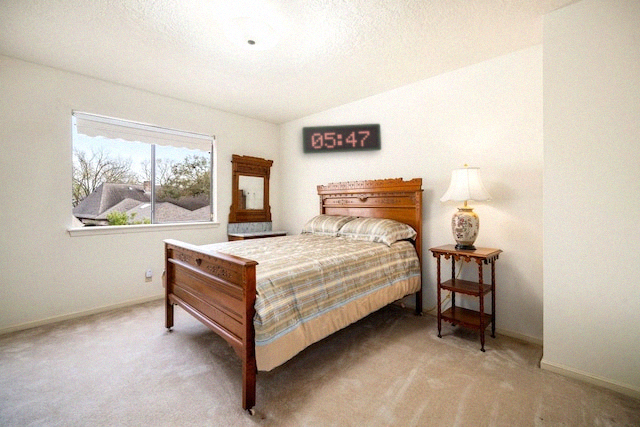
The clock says 5:47
